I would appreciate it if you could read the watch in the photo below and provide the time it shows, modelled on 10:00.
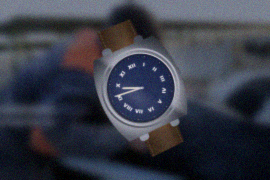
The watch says 9:46
